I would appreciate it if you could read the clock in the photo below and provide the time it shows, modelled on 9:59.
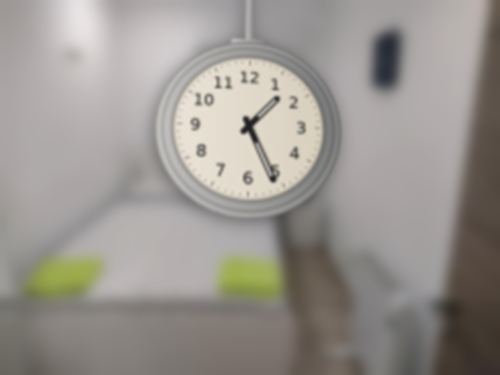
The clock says 1:26
